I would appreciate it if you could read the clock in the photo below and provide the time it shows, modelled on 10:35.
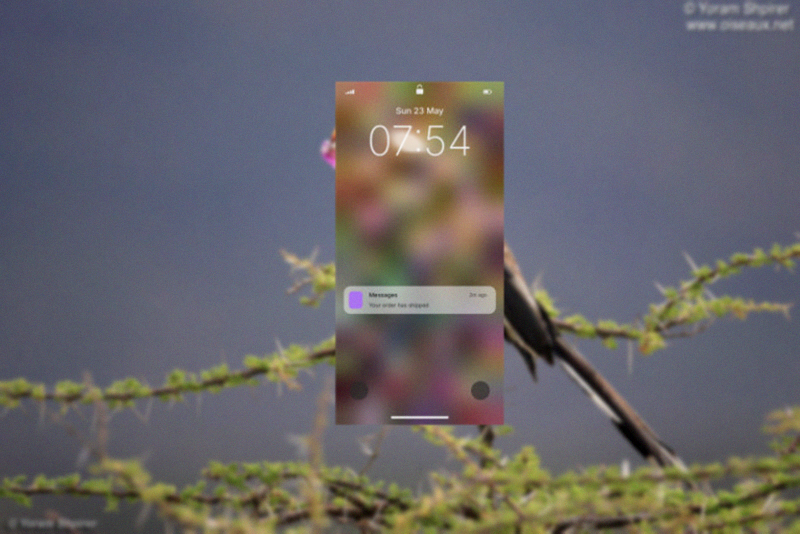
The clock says 7:54
